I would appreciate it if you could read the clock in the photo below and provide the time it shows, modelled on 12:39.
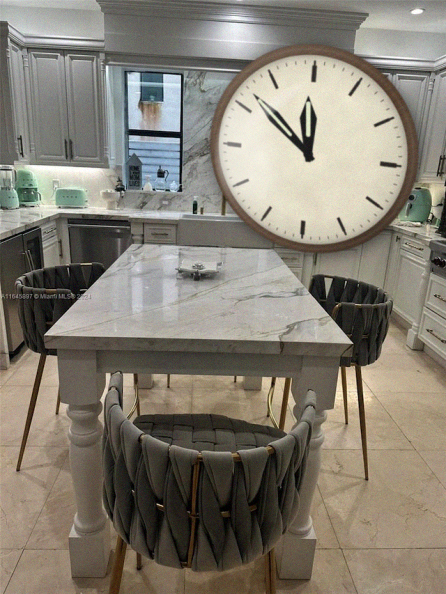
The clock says 11:52
